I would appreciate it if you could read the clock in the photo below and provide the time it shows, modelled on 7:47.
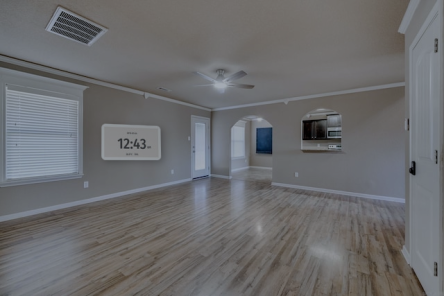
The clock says 12:43
